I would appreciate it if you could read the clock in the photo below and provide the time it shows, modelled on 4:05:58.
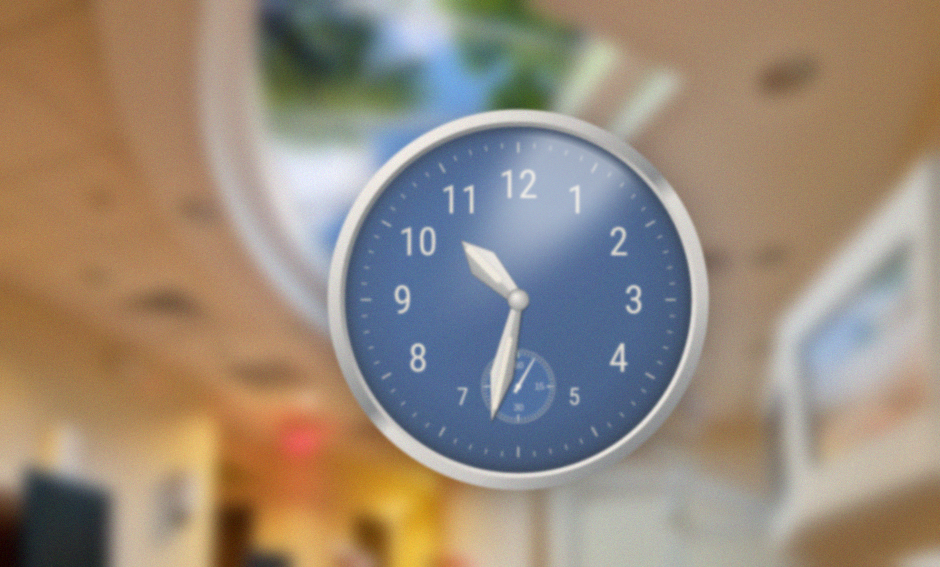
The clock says 10:32:05
